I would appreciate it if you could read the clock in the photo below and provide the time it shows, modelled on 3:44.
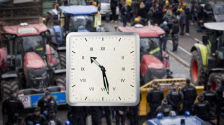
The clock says 10:28
